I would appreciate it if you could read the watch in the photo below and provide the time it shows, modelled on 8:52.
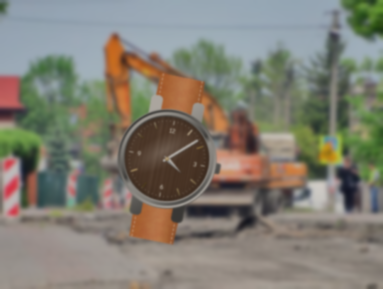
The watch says 4:08
